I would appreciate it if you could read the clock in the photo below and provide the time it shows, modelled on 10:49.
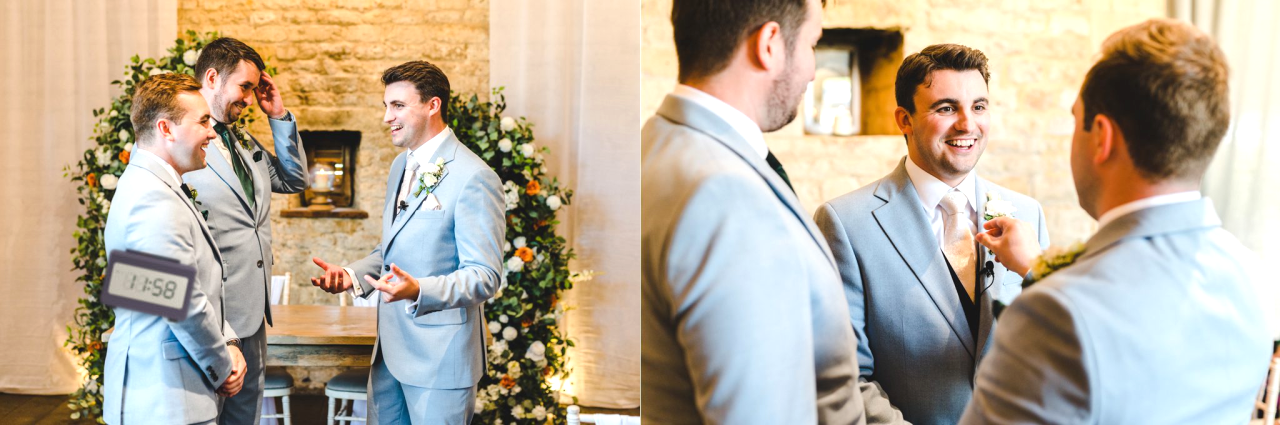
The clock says 11:58
